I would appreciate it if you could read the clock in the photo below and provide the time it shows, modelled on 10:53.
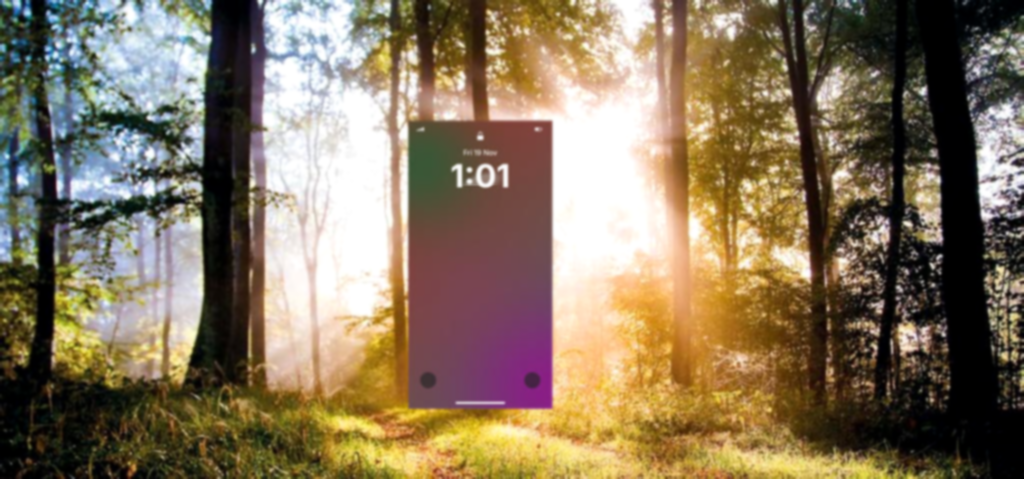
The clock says 1:01
